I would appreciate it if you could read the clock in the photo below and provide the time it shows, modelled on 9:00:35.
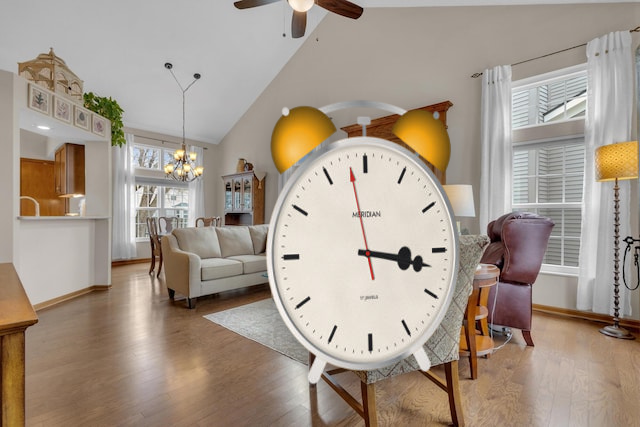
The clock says 3:16:58
